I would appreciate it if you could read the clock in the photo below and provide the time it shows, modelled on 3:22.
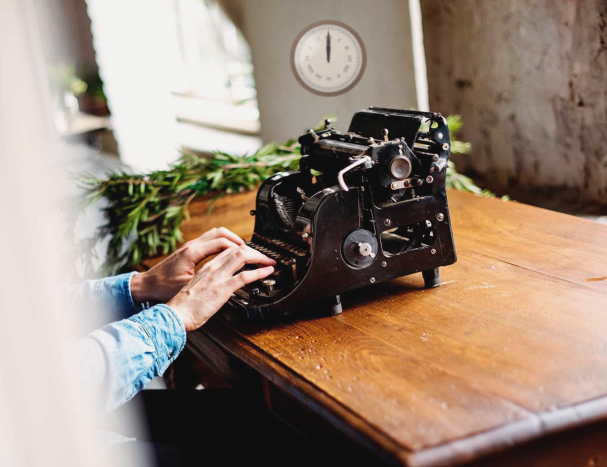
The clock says 12:00
